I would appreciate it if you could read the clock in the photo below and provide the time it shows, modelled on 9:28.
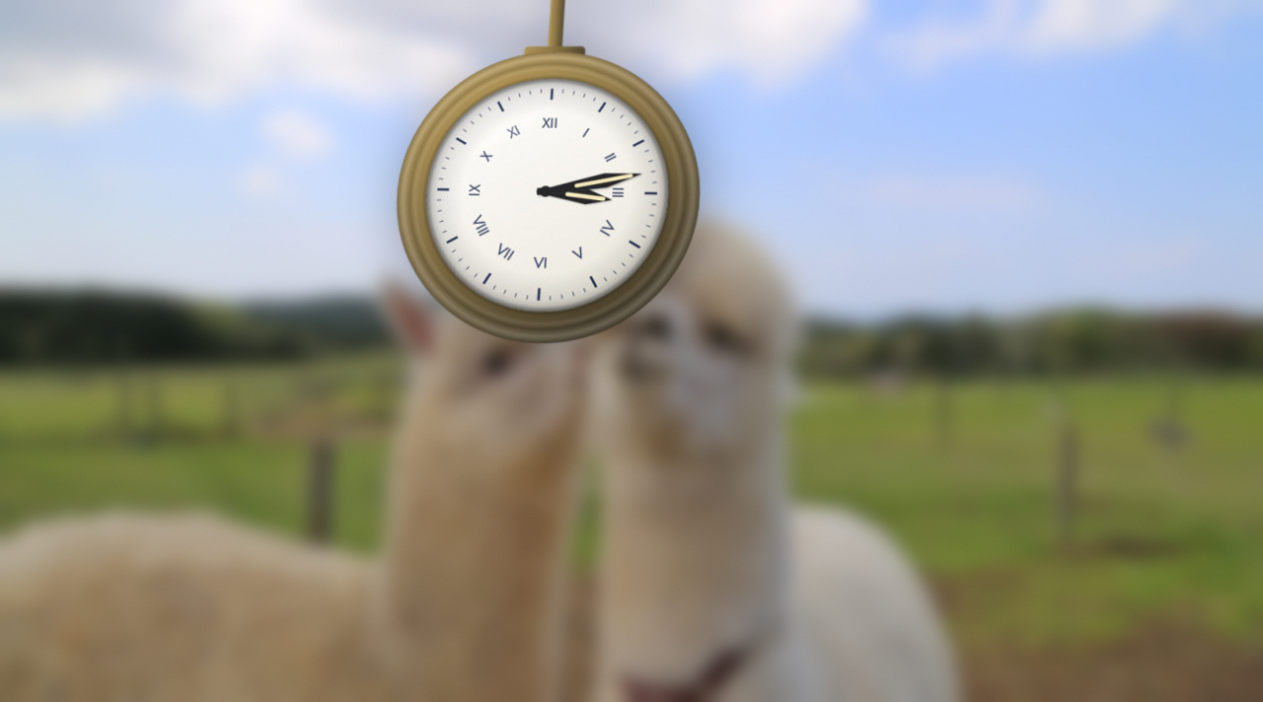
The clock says 3:13
